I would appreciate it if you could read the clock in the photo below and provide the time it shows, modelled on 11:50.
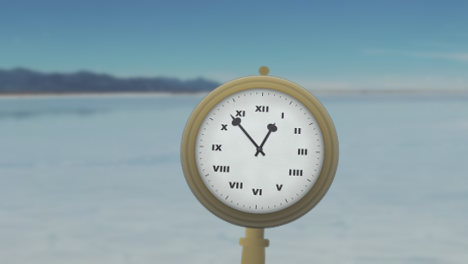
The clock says 12:53
